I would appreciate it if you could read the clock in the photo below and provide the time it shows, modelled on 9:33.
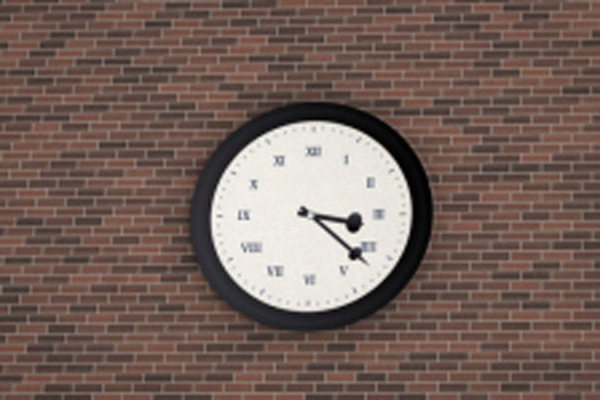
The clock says 3:22
